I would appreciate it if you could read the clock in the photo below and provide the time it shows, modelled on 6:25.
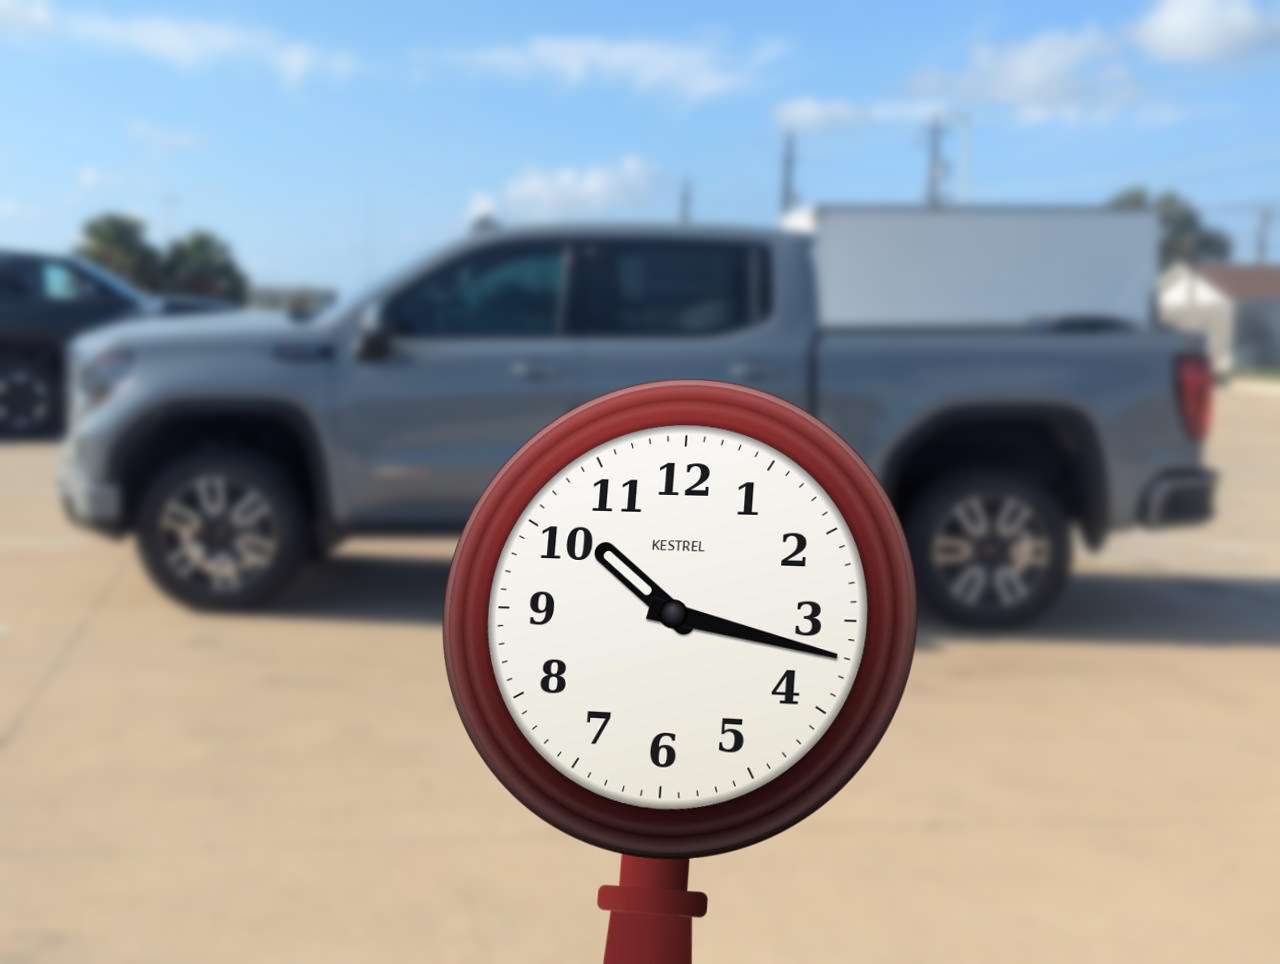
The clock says 10:17
